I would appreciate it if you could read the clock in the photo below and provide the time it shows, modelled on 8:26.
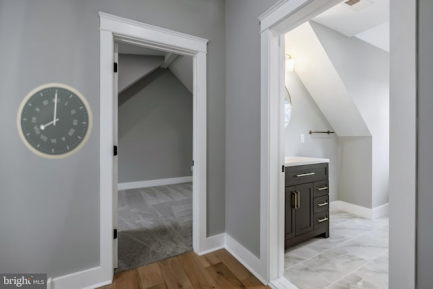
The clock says 8:00
